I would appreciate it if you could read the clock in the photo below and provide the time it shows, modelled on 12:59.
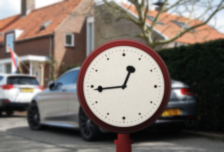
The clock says 12:44
